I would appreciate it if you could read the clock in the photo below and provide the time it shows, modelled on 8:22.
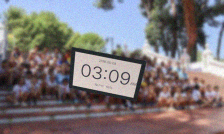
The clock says 3:09
